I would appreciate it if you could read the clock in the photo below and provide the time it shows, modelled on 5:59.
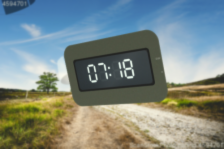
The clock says 7:18
